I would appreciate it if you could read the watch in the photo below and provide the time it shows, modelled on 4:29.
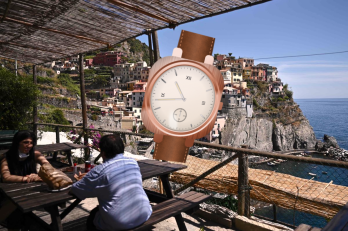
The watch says 10:43
